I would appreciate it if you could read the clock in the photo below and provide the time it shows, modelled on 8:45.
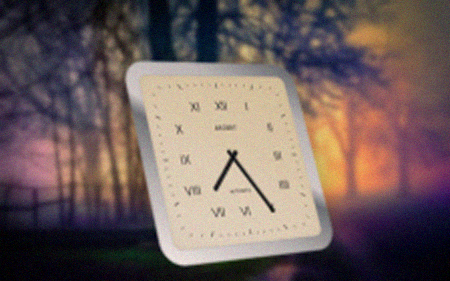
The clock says 7:25
